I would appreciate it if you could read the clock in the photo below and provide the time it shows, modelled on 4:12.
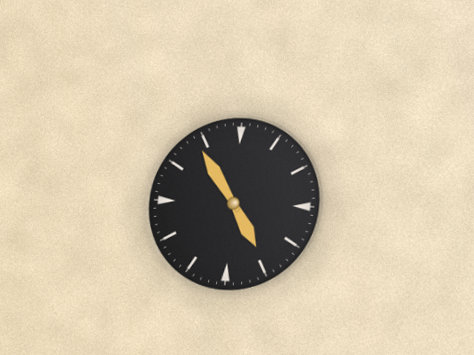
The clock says 4:54
